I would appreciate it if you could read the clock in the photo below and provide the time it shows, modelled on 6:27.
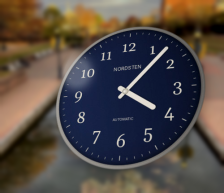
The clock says 4:07
